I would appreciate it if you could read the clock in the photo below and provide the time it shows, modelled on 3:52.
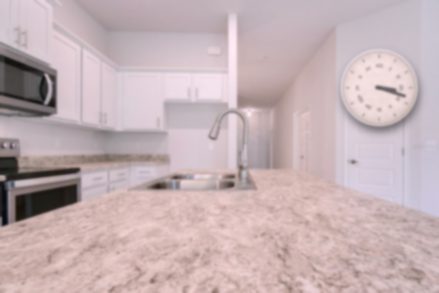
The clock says 3:18
